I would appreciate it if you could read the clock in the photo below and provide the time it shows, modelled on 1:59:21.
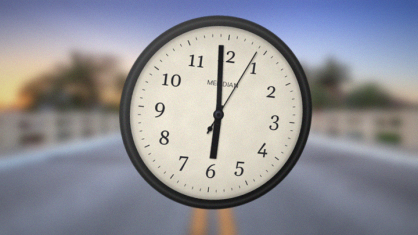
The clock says 5:59:04
